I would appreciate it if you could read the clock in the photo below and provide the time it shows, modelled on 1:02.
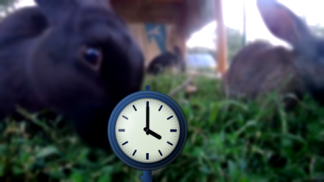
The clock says 4:00
